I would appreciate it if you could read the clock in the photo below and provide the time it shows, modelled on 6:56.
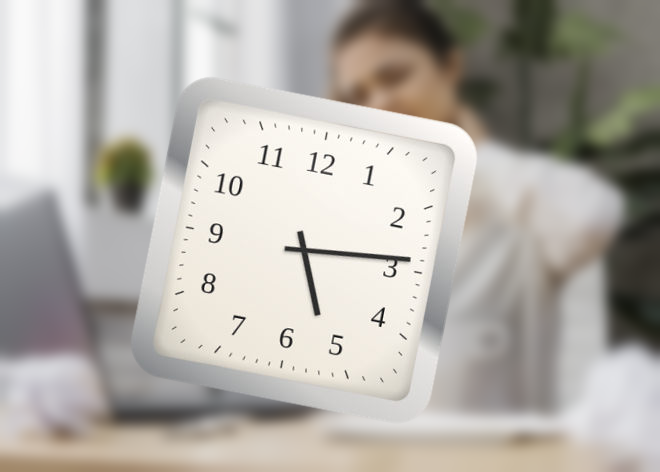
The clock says 5:14
